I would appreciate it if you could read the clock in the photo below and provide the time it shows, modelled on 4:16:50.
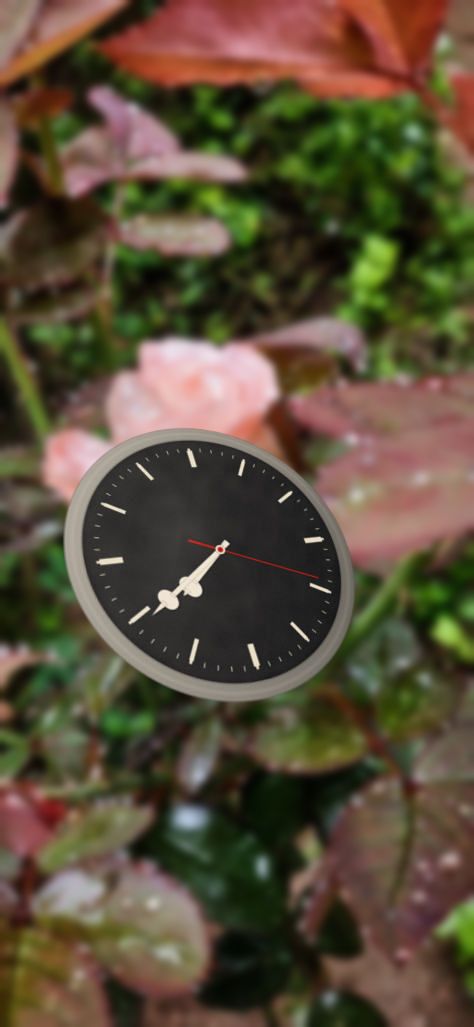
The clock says 7:39:19
